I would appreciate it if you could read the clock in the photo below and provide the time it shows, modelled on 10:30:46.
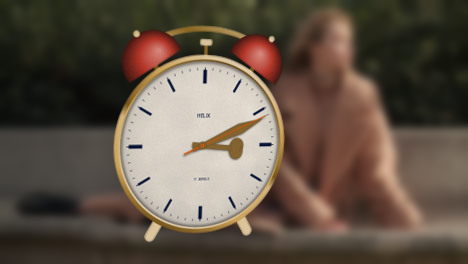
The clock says 3:11:11
